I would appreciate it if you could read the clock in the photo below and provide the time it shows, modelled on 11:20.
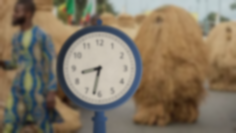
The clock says 8:32
